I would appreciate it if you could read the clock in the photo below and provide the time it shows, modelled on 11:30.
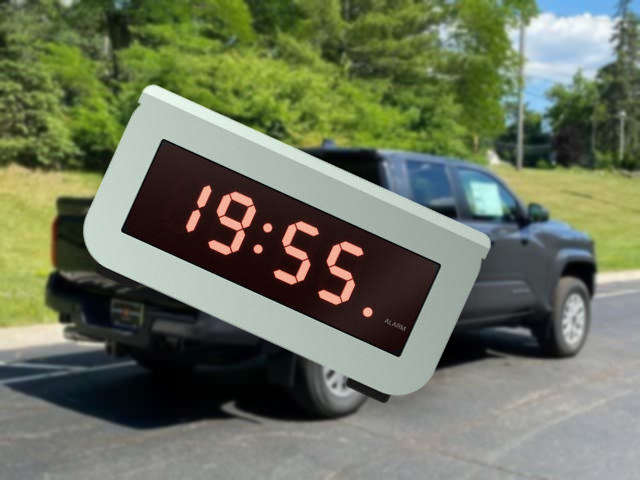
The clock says 19:55
